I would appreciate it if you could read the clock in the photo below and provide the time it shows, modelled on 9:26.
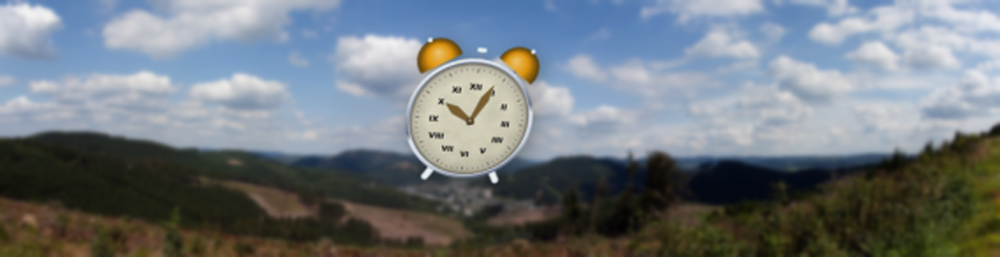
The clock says 10:04
